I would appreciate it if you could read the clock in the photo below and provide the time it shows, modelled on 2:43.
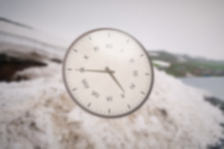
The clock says 4:45
